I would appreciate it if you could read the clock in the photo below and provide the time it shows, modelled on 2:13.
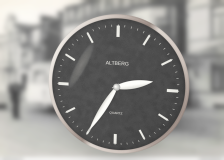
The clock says 2:35
